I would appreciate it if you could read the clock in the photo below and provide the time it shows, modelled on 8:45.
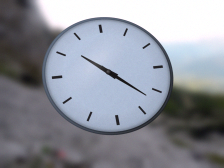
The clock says 10:22
